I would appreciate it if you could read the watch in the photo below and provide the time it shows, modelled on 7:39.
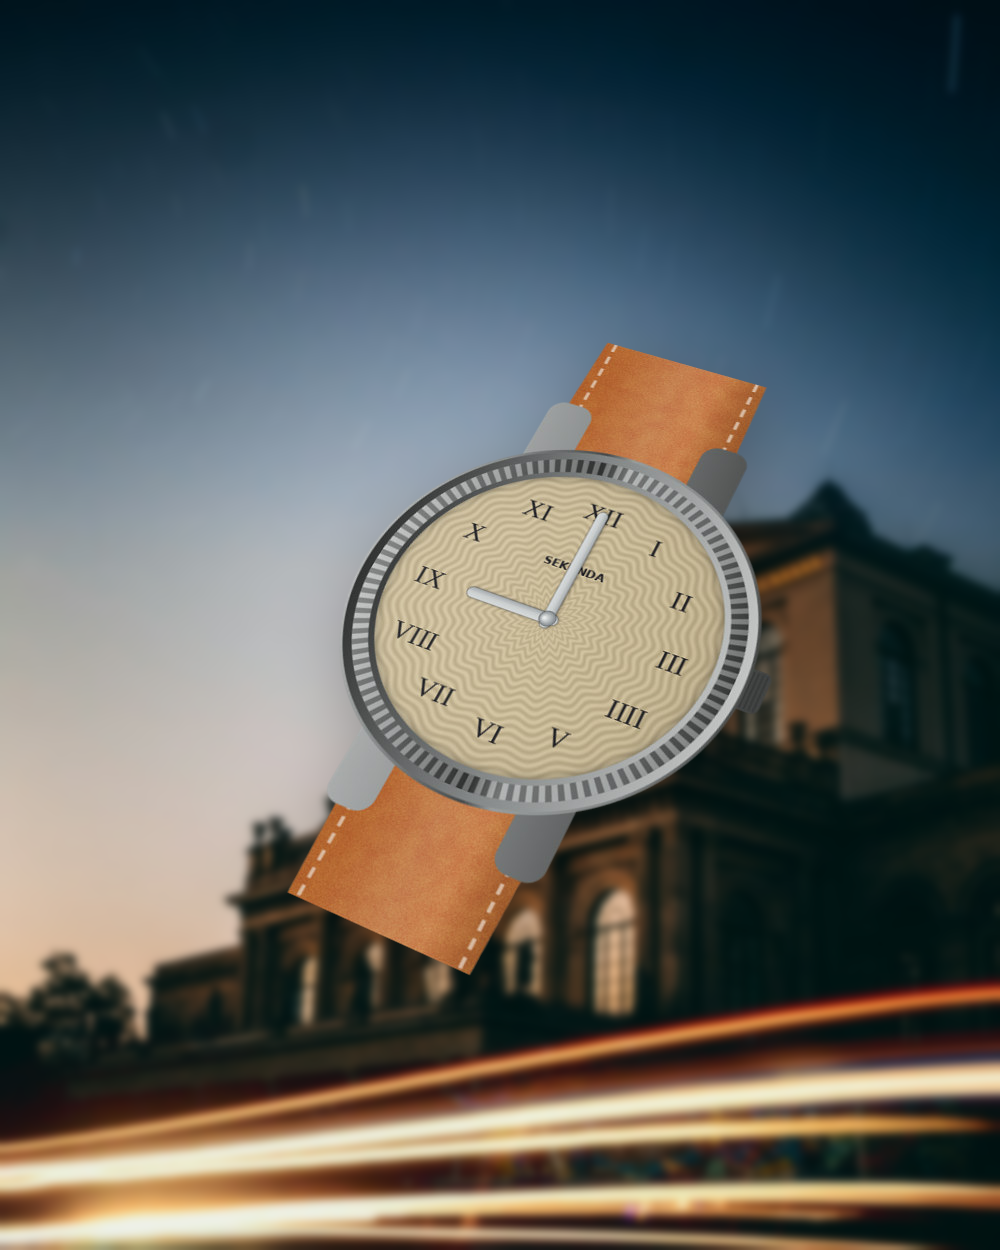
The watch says 9:00
